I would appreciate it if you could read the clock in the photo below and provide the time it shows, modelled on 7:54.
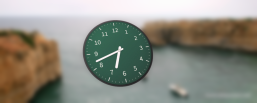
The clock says 6:42
